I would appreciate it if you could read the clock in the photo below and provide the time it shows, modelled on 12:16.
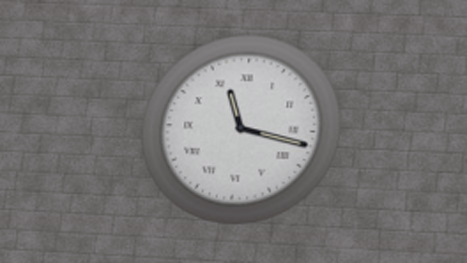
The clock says 11:17
